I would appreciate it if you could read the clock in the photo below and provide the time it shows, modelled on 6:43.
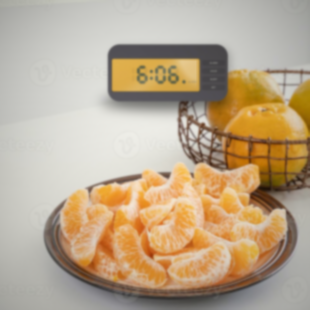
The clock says 6:06
